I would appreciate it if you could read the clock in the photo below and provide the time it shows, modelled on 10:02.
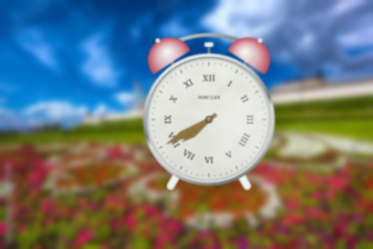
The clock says 7:40
